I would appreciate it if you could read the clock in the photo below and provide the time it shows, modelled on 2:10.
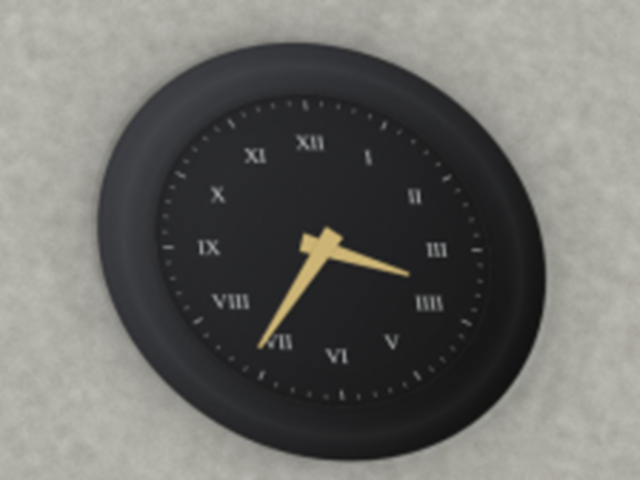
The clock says 3:36
